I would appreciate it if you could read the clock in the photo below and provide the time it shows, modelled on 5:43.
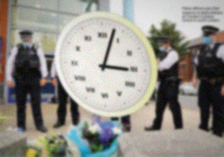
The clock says 3:03
